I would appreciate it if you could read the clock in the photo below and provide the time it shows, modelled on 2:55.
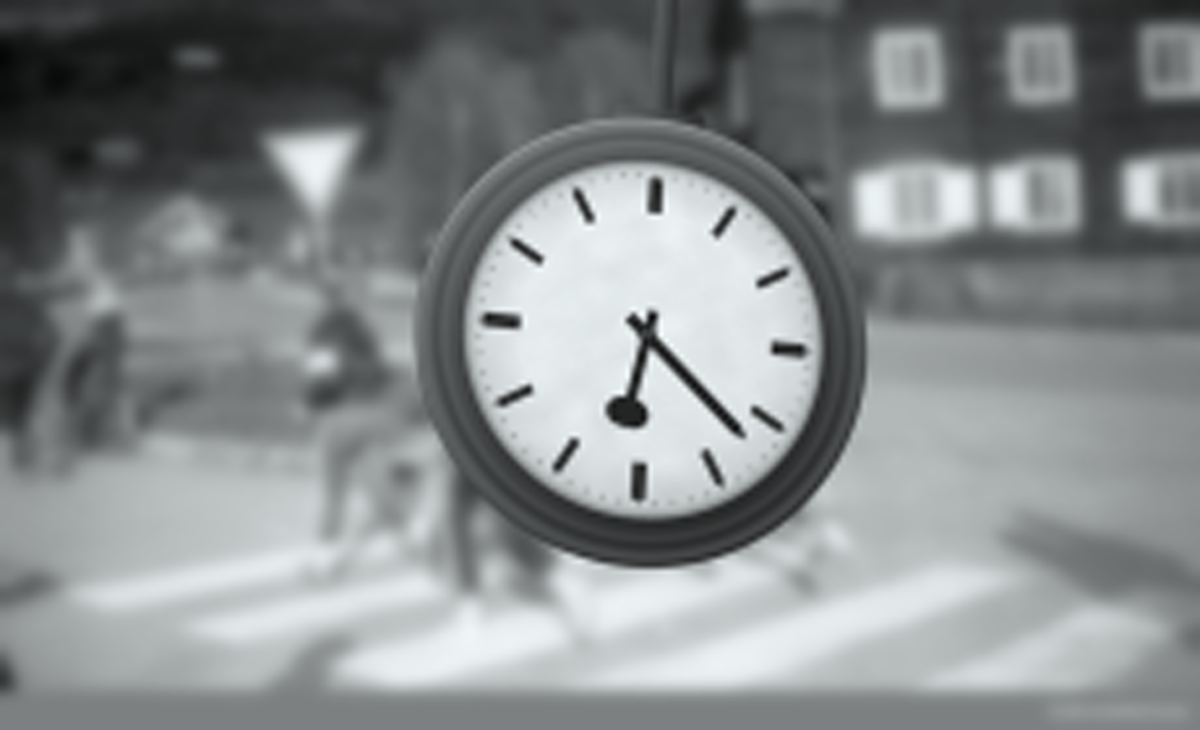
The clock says 6:22
